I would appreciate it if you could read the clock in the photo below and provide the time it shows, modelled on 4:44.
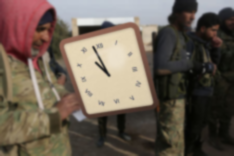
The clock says 10:58
